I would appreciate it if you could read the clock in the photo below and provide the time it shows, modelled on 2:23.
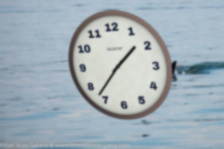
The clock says 1:37
